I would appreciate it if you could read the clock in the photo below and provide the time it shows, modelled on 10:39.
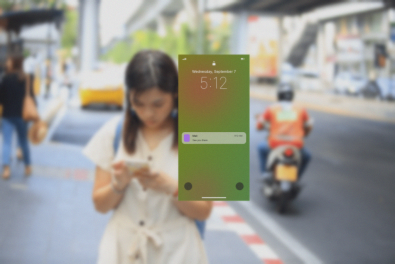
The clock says 5:12
